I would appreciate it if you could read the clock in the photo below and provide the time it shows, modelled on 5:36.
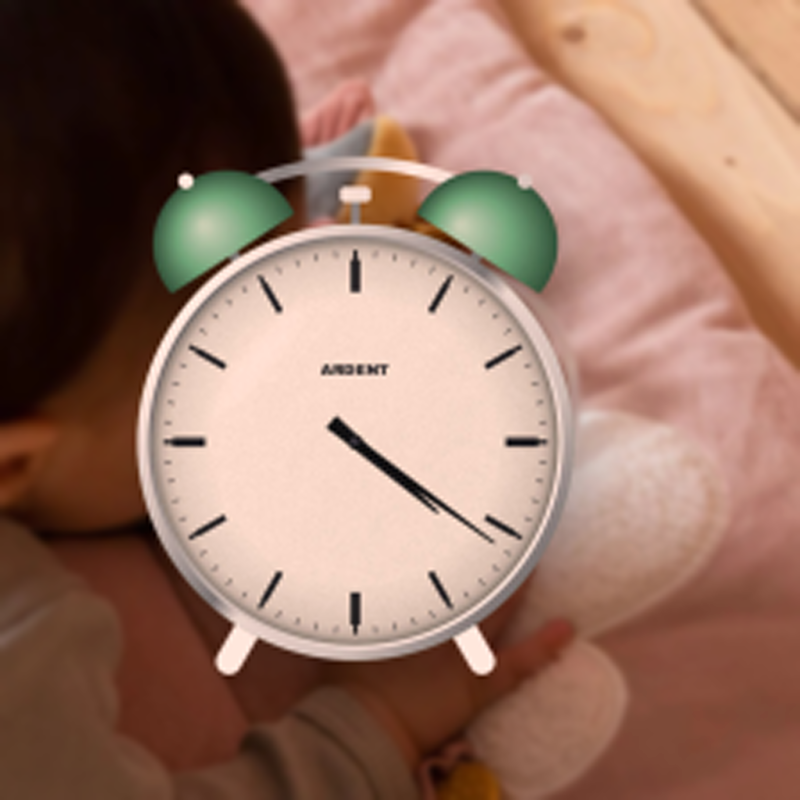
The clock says 4:21
